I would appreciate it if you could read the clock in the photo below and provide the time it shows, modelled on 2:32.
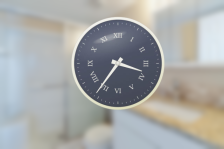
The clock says 3:36
